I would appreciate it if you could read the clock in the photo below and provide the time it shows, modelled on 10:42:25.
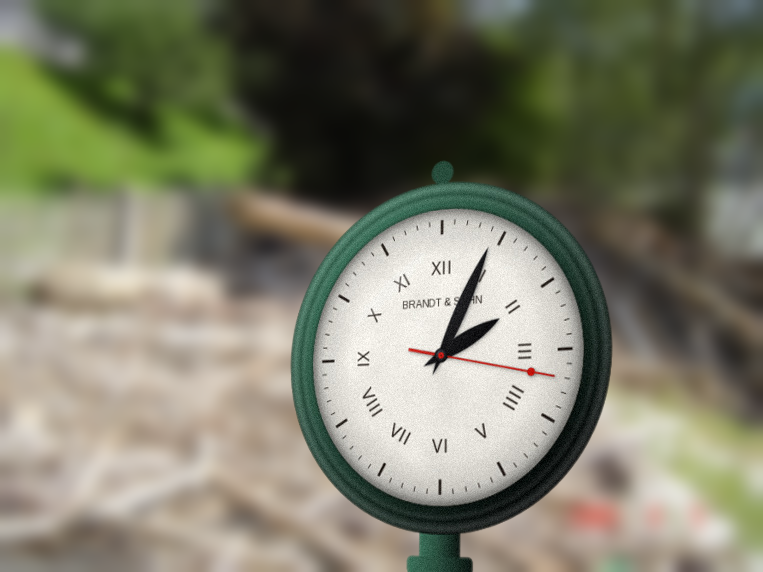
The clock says 2:04:17
